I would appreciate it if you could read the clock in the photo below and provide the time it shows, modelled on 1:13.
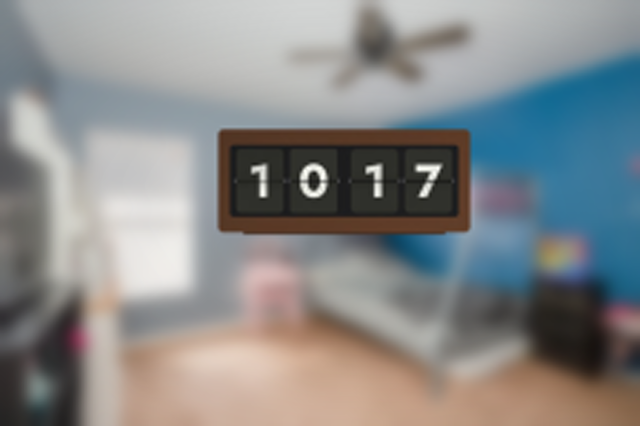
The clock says 10:17
